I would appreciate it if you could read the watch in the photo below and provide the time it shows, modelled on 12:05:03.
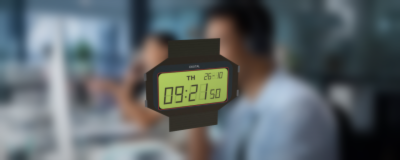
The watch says 9:21:50
